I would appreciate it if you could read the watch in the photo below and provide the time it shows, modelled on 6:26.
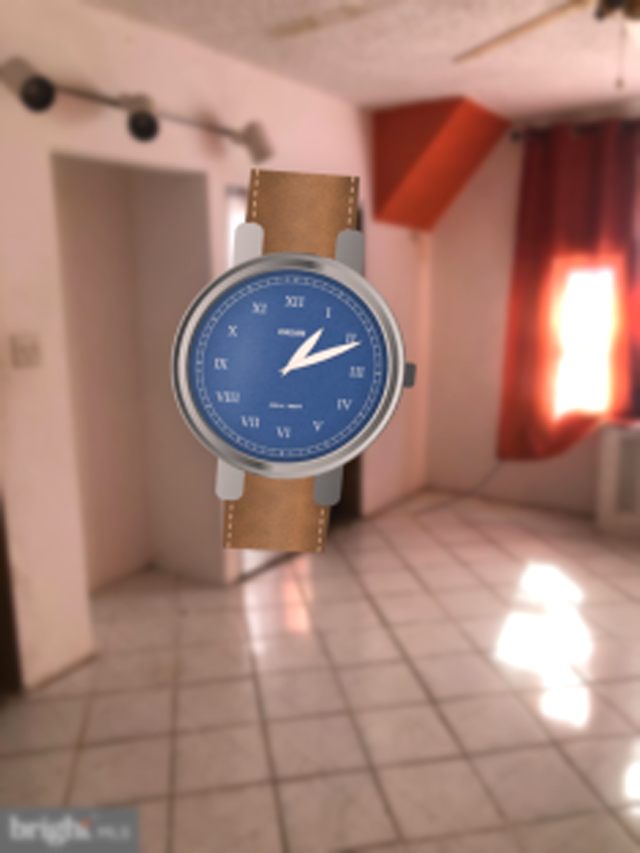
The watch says 1:11
